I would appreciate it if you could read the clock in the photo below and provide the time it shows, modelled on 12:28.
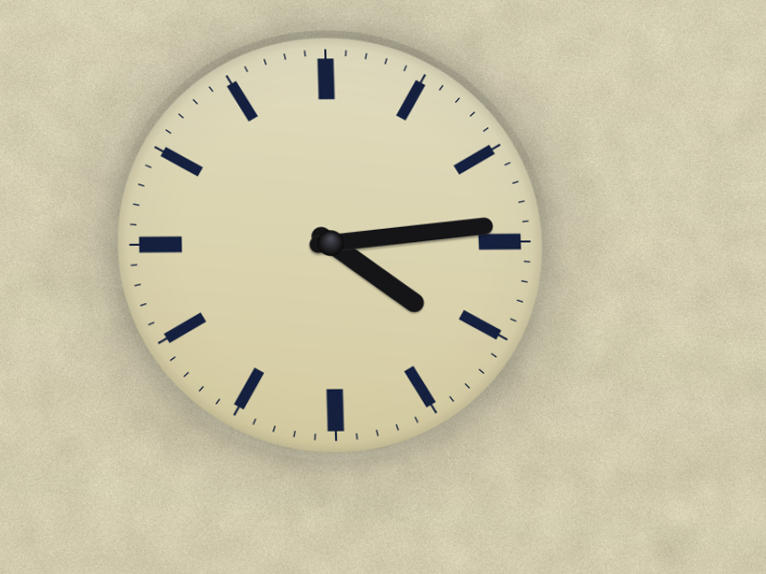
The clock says 4:14
